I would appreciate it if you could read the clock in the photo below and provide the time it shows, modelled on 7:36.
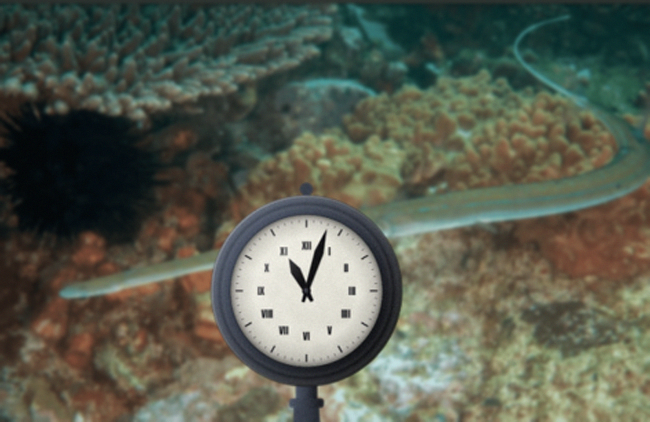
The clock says 11:03
